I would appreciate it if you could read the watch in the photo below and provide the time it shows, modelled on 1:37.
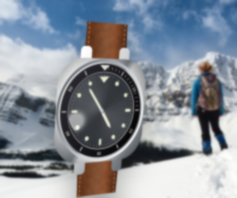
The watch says 4:54
